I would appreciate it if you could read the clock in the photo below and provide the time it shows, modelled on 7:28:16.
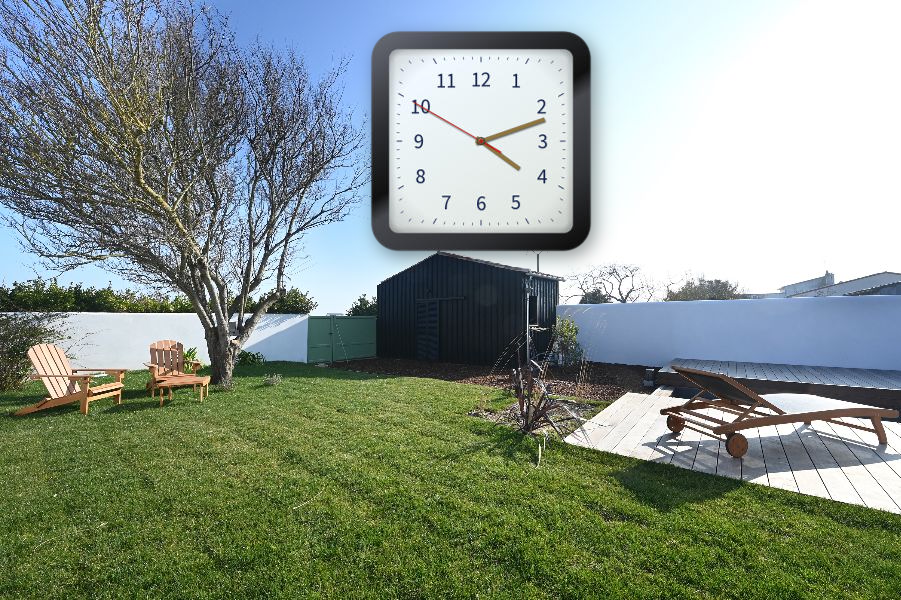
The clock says 4:11:50
